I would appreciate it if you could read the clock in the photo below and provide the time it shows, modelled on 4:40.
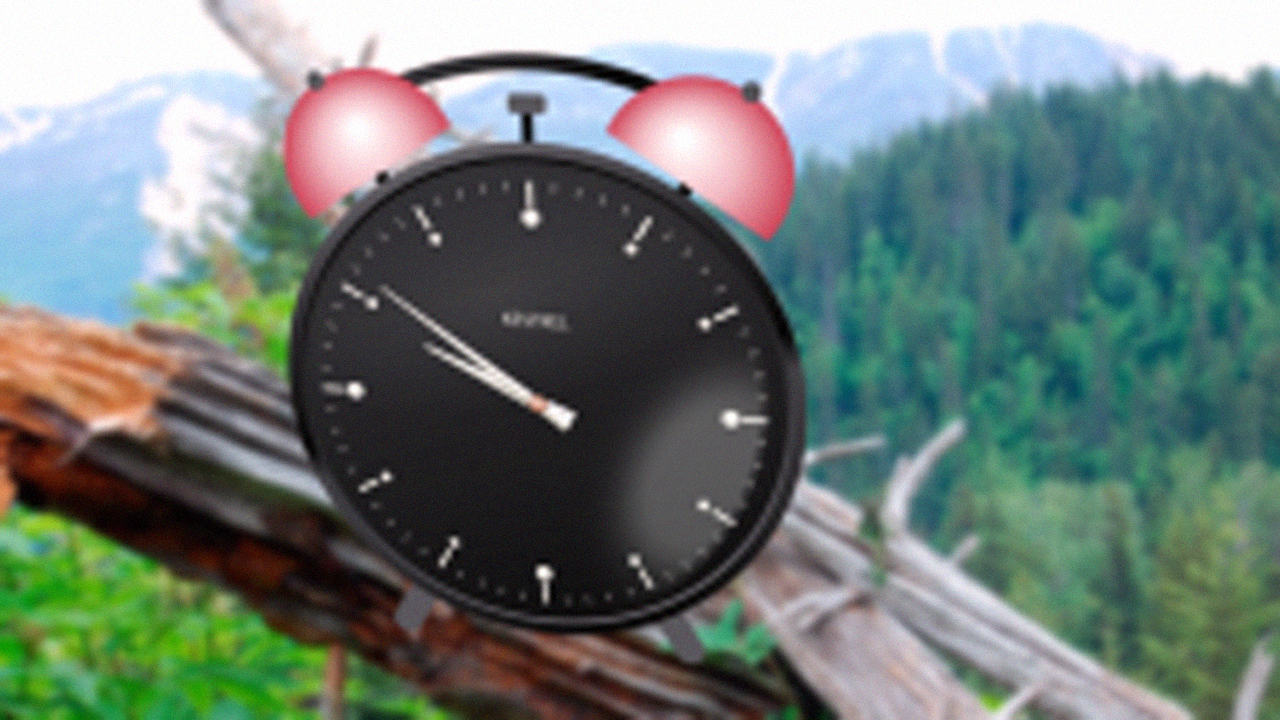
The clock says 9:51
